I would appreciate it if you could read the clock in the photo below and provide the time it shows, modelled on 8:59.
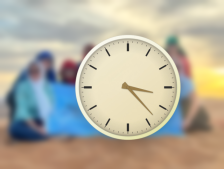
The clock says 3:23
